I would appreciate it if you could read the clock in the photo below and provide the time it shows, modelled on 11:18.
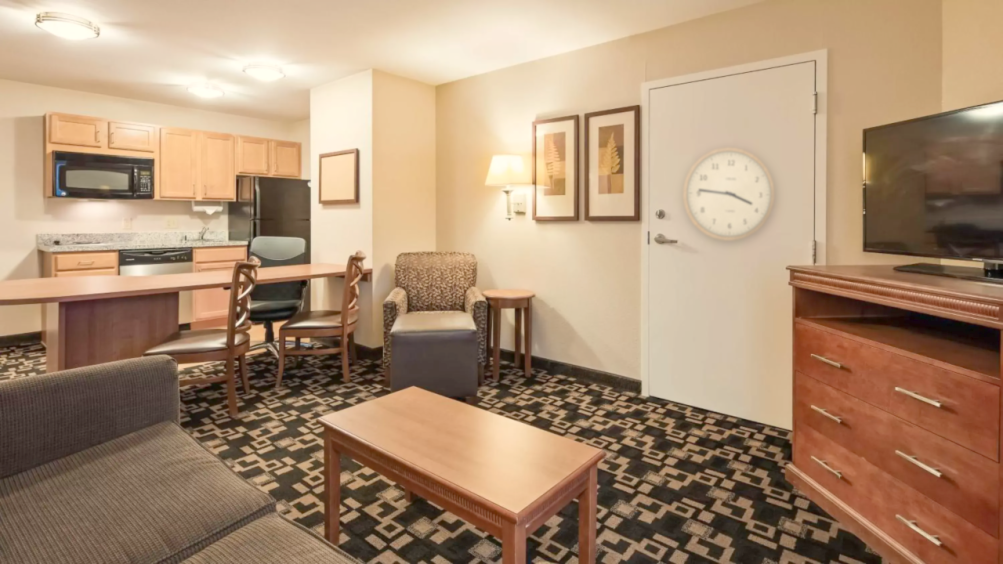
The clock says 3:46
